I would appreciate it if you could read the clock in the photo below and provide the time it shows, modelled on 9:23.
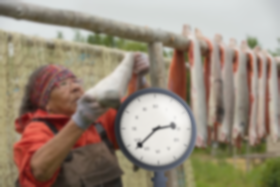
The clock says 2:38
